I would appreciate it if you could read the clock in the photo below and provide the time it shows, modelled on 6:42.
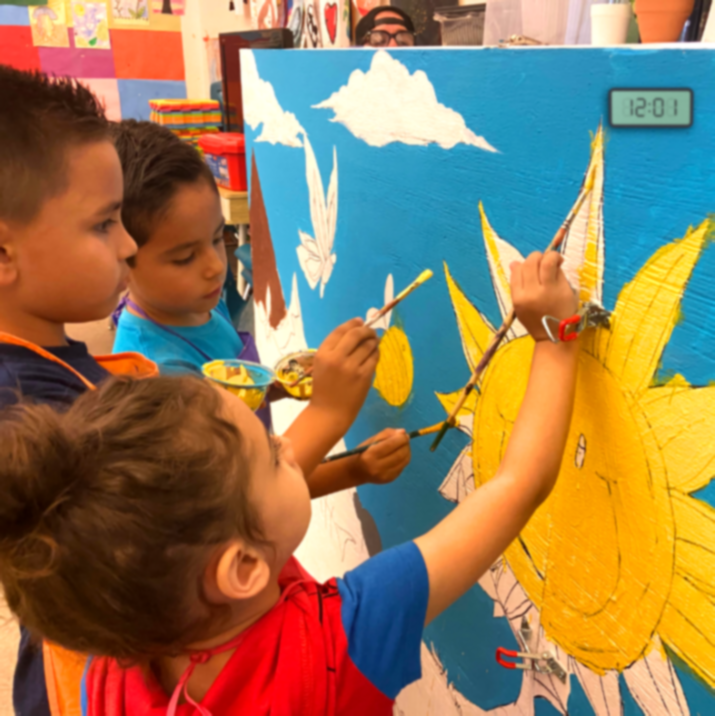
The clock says 12:01
